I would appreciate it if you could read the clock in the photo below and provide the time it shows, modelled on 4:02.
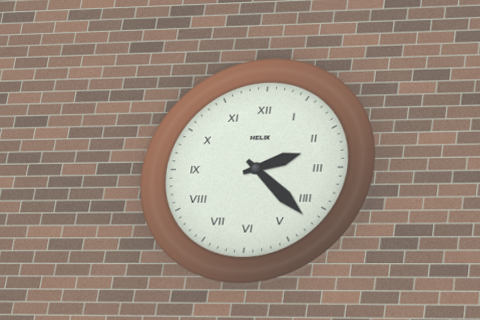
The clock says 2:22
